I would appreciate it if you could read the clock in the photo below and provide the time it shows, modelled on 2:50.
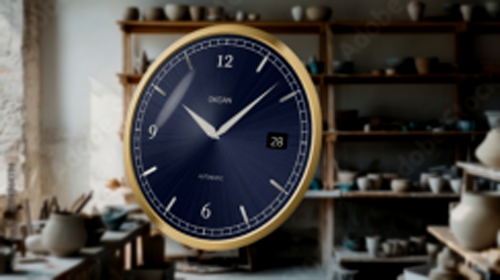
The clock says 10:08
